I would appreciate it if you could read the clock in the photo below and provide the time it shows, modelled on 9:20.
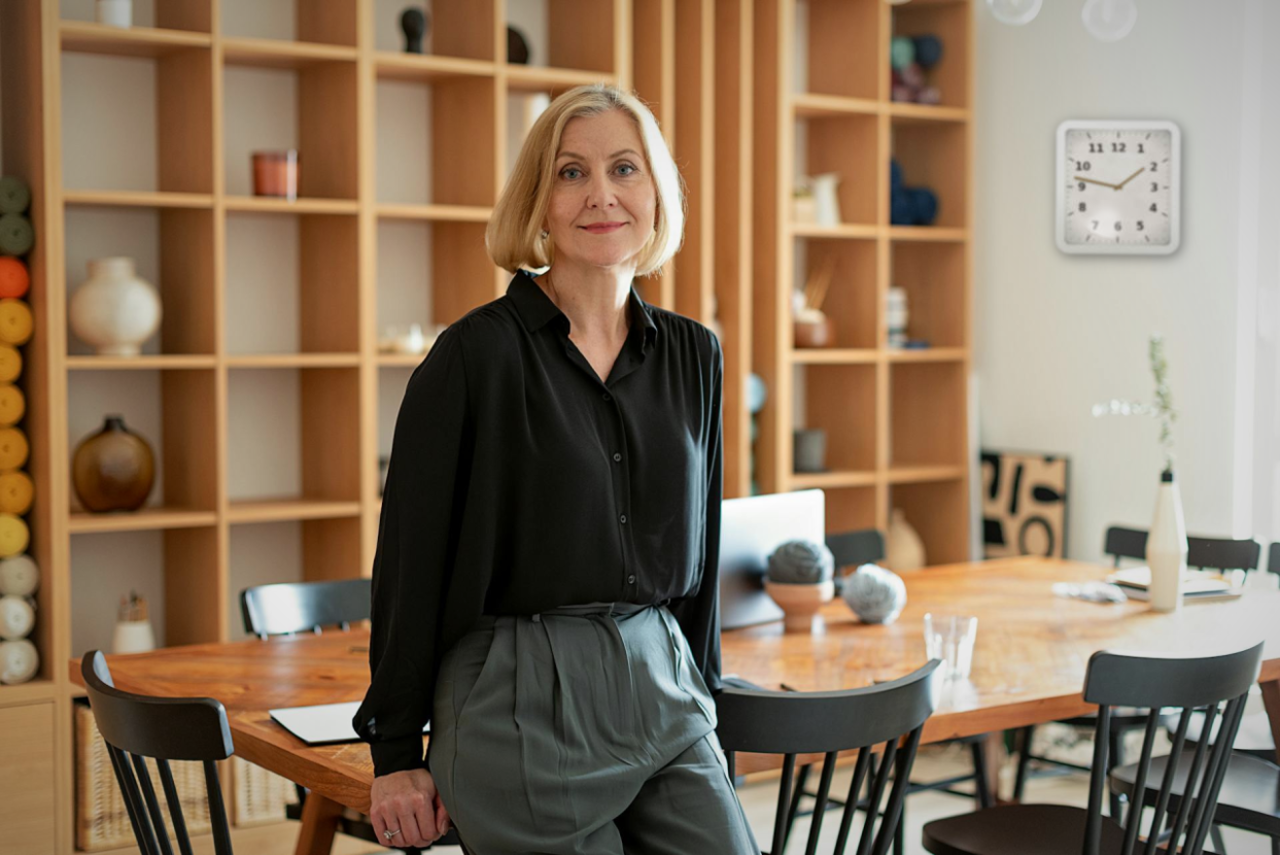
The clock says 1:47
